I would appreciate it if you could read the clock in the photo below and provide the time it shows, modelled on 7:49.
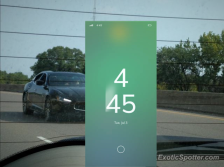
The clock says 4:45
